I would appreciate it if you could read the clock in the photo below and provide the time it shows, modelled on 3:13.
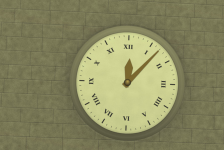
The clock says 12:07
